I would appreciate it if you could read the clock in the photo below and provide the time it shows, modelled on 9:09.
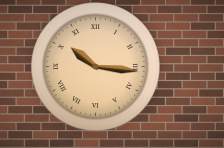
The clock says 10:16
